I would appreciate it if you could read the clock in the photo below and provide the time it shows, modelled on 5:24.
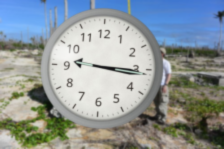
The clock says 9:16
